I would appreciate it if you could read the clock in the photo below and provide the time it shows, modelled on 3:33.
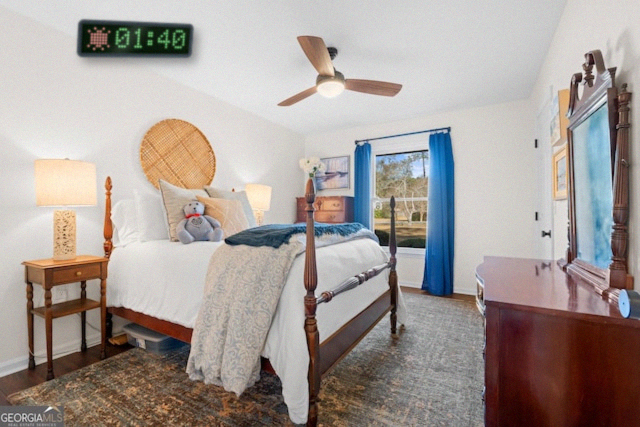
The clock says 1:40
